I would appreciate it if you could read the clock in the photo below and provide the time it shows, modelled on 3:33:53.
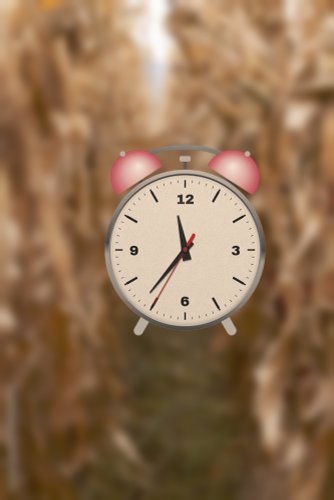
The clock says 11:36:35
